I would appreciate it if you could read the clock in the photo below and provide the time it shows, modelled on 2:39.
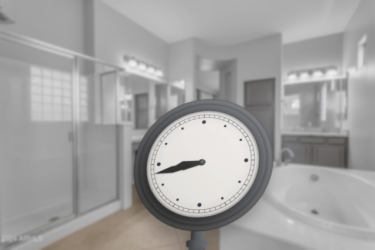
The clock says 8:43
